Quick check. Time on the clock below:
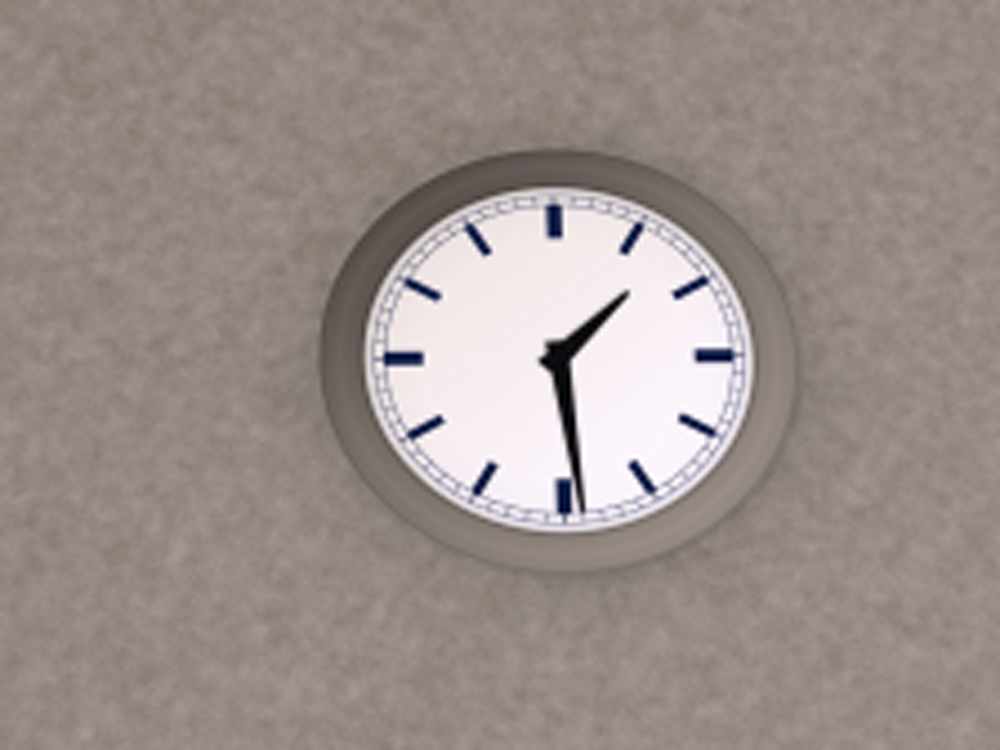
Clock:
1:29
